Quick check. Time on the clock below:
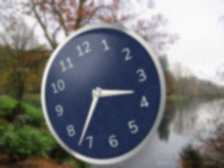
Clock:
3:37
